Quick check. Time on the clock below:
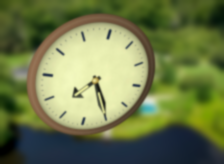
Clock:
7:25
